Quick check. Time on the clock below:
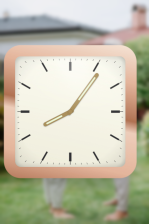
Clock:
8:06
